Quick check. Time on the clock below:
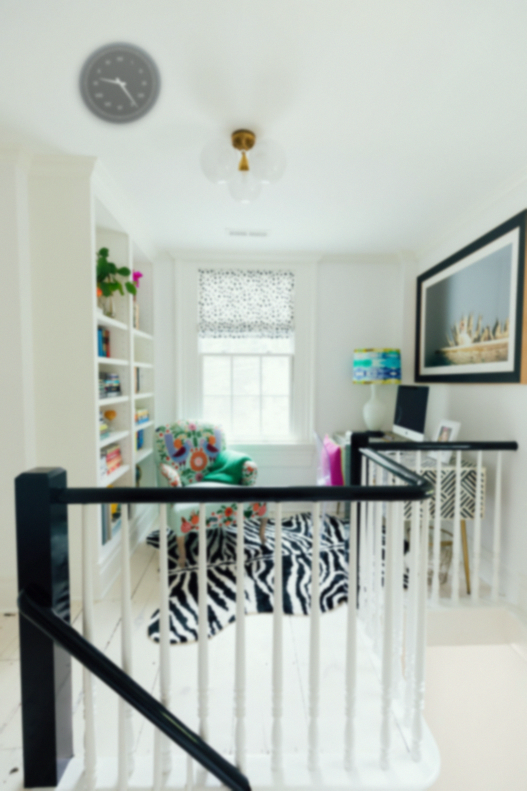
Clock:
9:24
